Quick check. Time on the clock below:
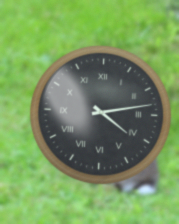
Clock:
4:13
